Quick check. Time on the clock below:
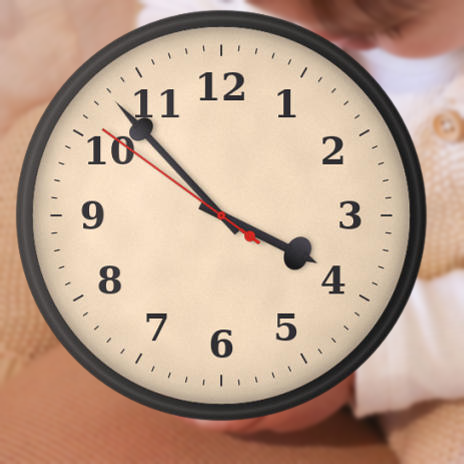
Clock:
3:52:51
